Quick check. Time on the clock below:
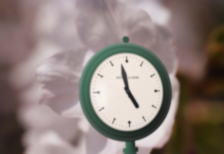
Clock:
4:58
